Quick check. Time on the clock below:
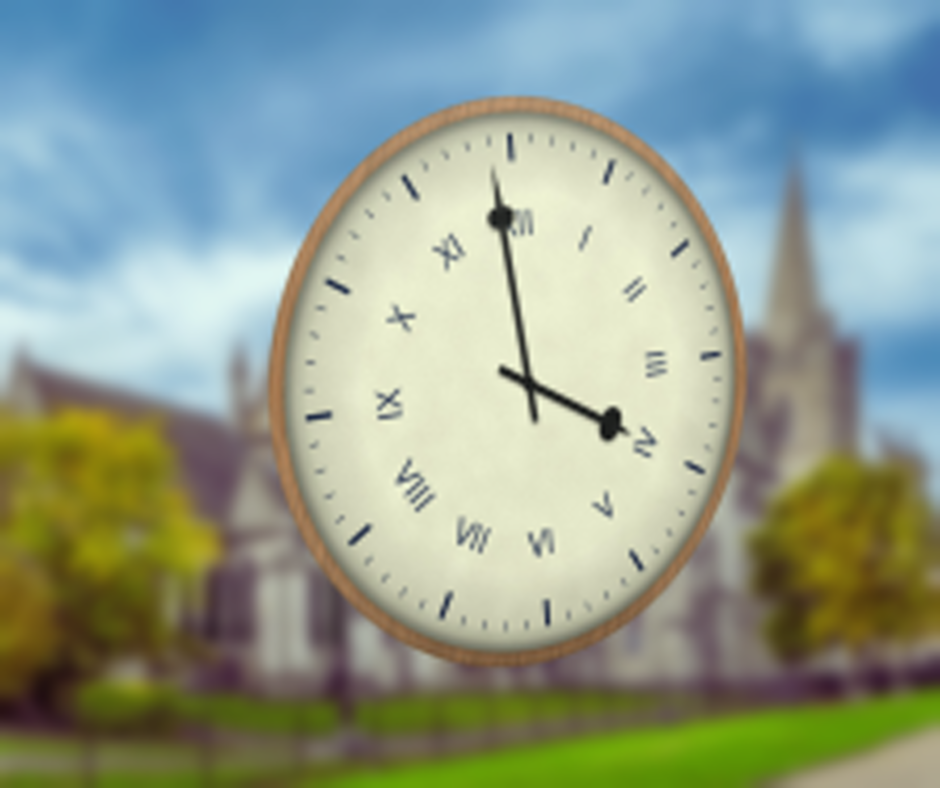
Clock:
3:59
